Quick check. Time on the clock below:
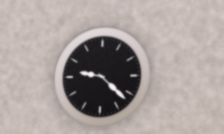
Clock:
9:22
